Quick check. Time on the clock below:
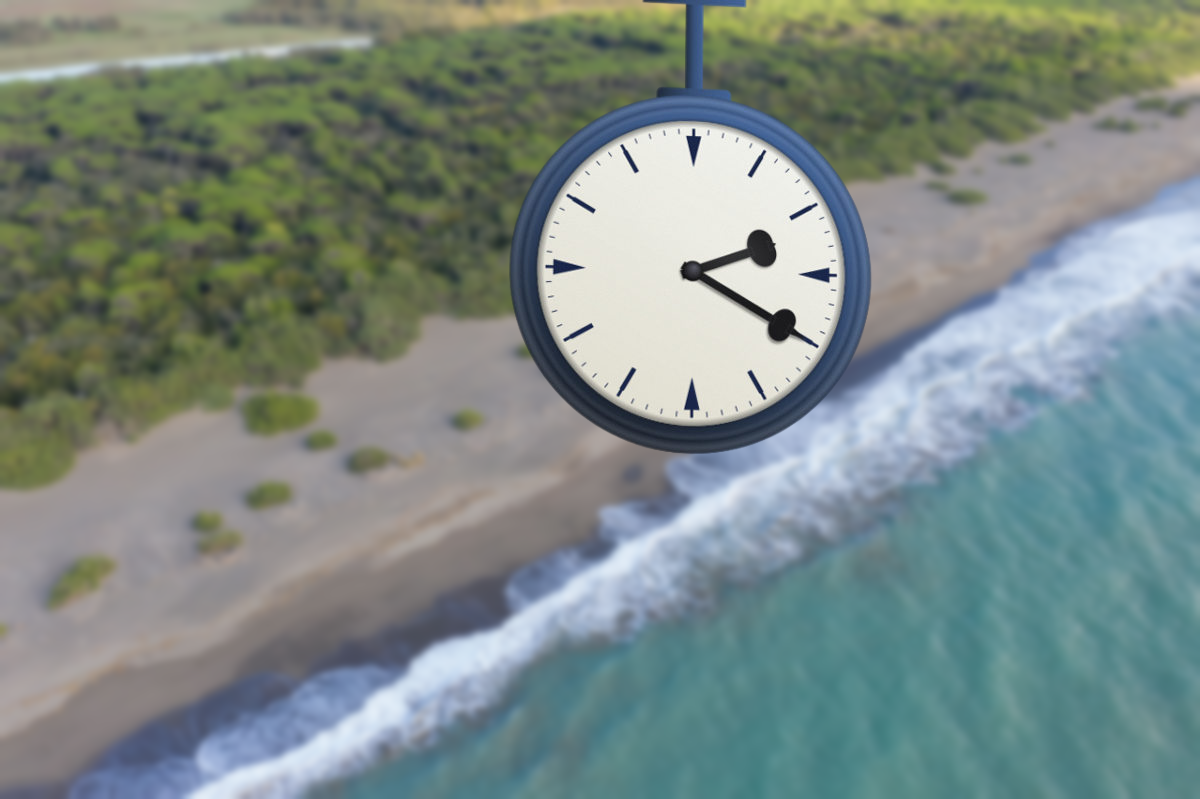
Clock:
2:20
